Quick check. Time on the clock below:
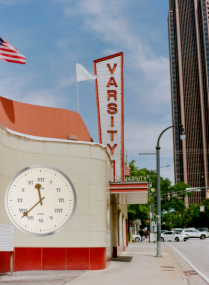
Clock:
11:38
